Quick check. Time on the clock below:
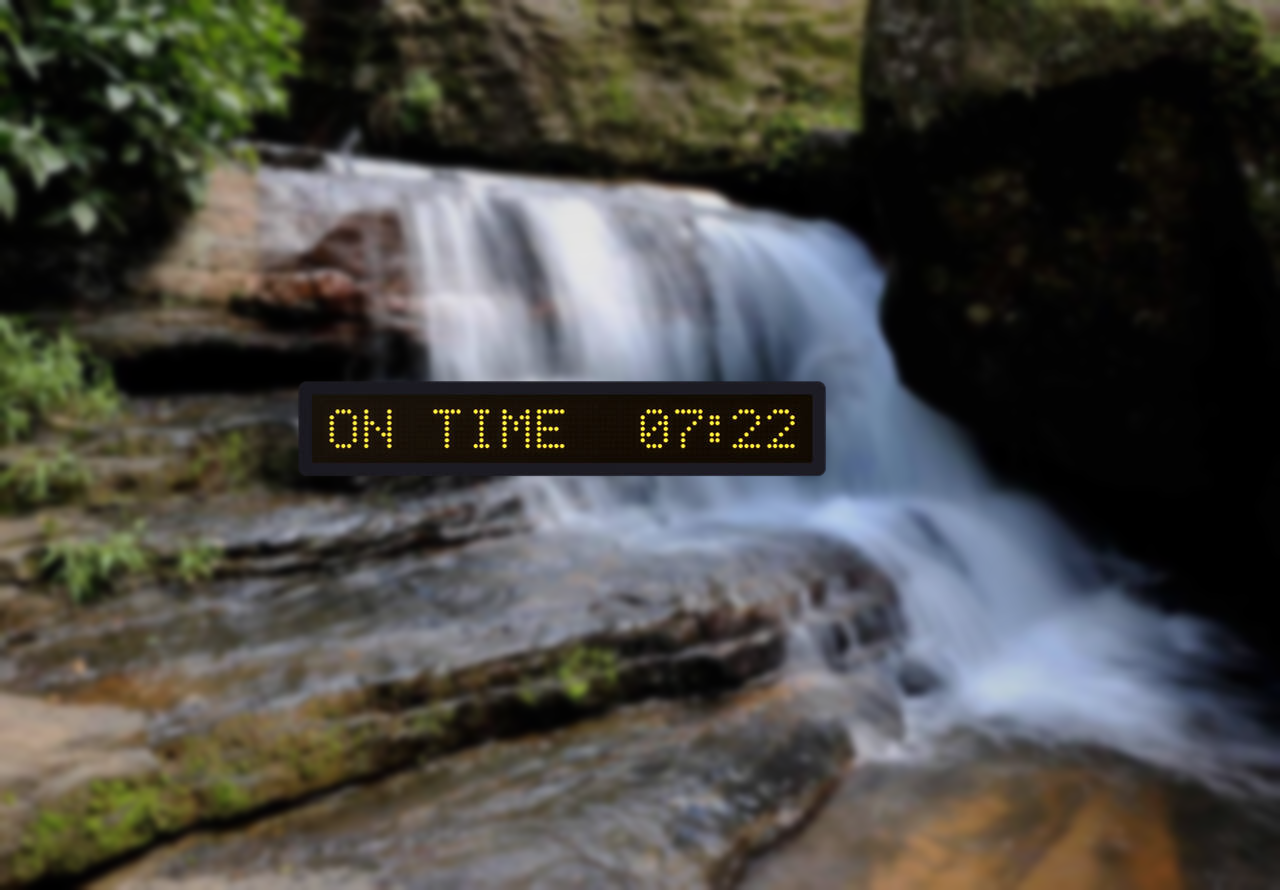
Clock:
7:22
